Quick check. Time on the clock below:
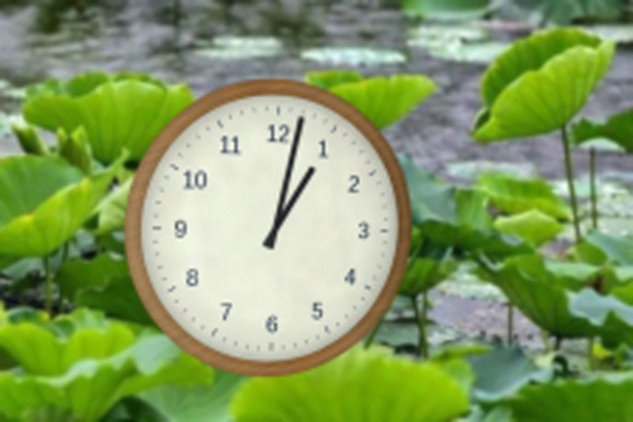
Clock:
1:02
